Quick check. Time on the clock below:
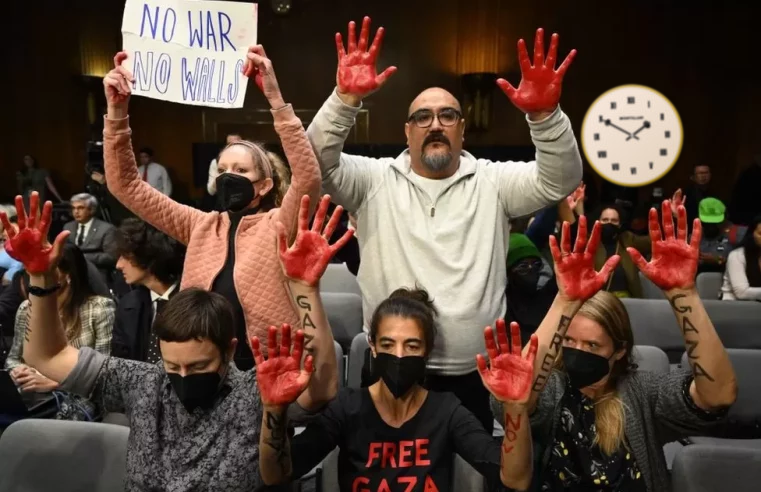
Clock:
1:50
